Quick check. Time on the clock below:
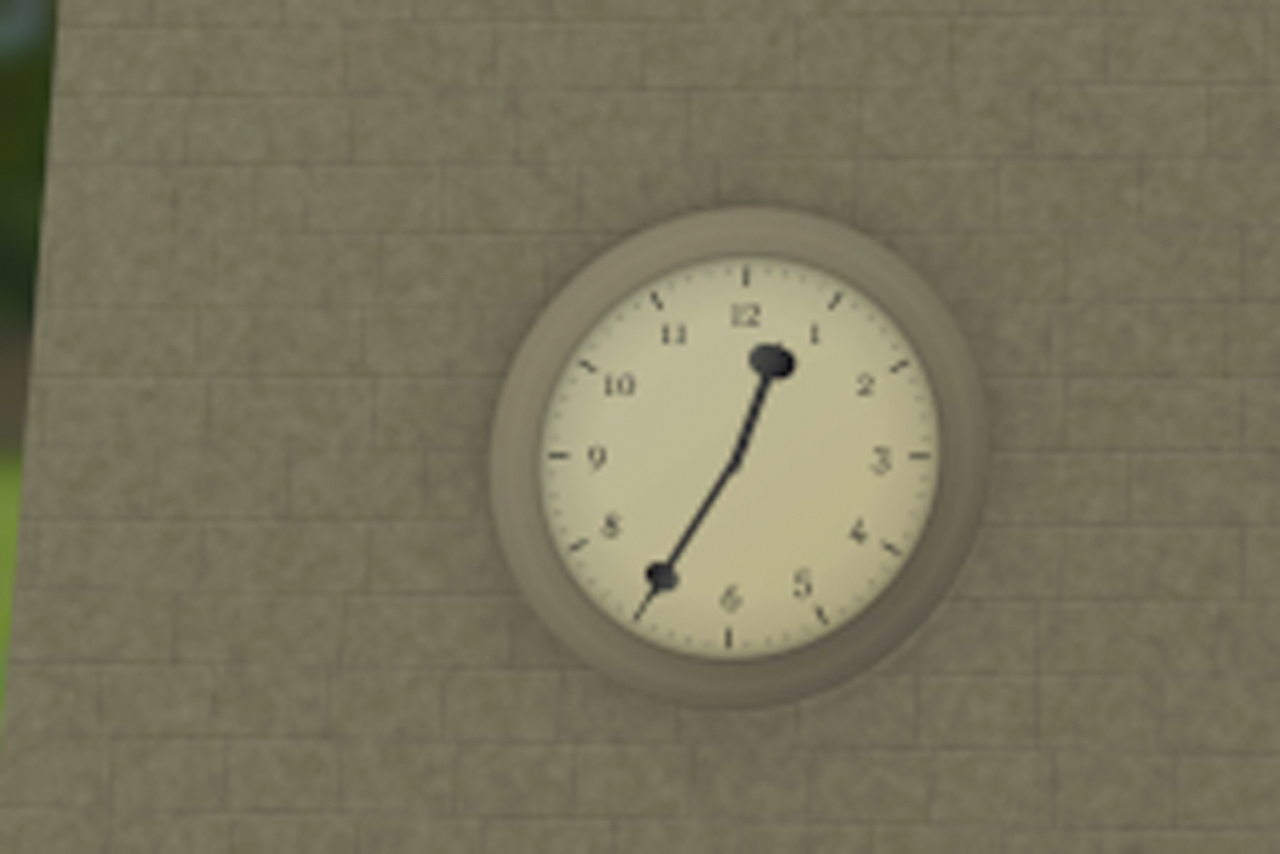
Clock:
12:35
